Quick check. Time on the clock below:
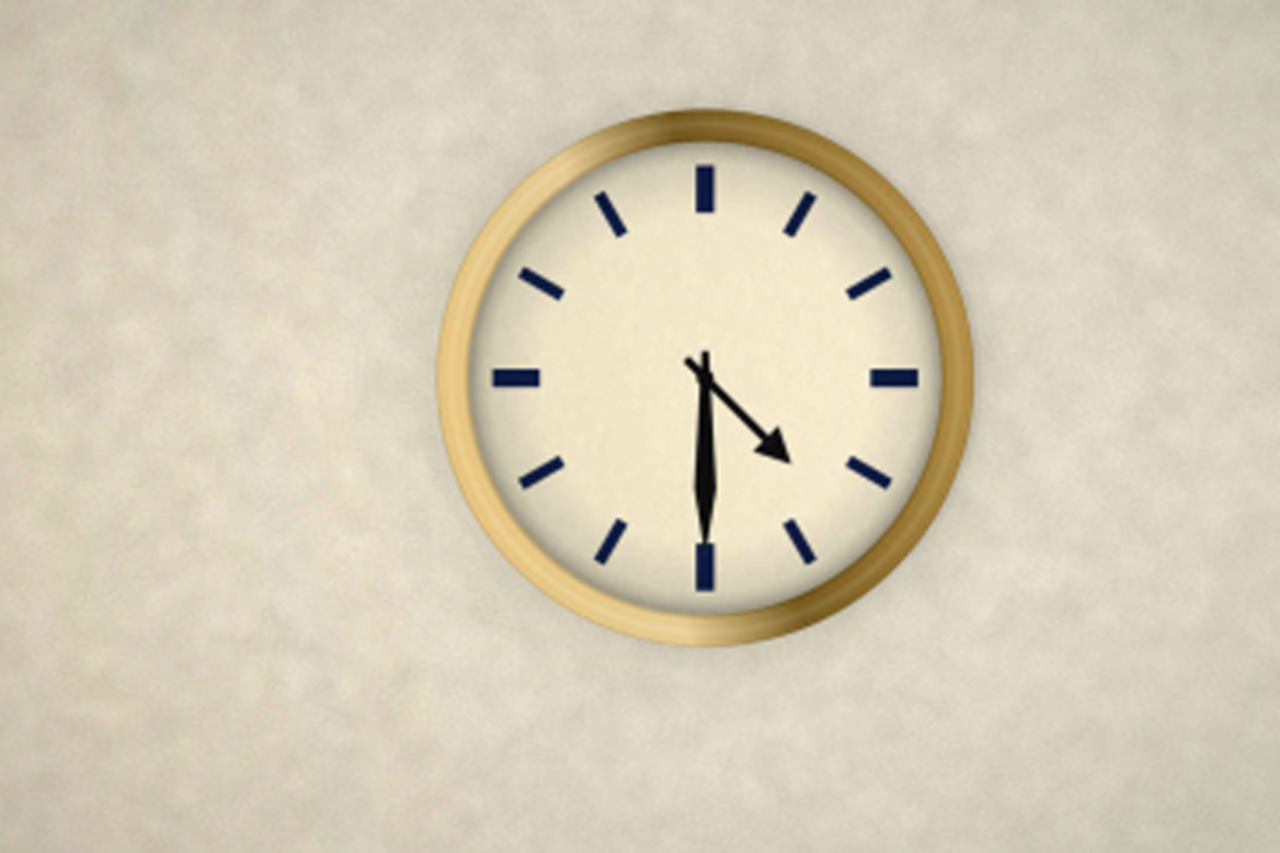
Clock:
4:30
